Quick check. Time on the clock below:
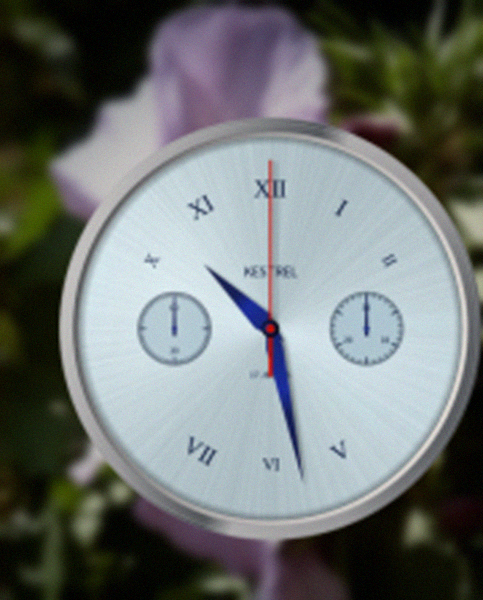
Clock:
10:28
